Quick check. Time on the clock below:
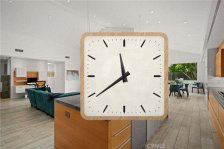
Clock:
11:39
